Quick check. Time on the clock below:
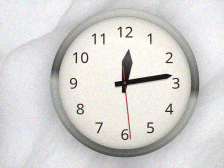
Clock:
12:13:29
